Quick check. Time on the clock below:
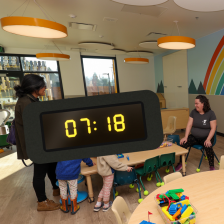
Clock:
7:18
